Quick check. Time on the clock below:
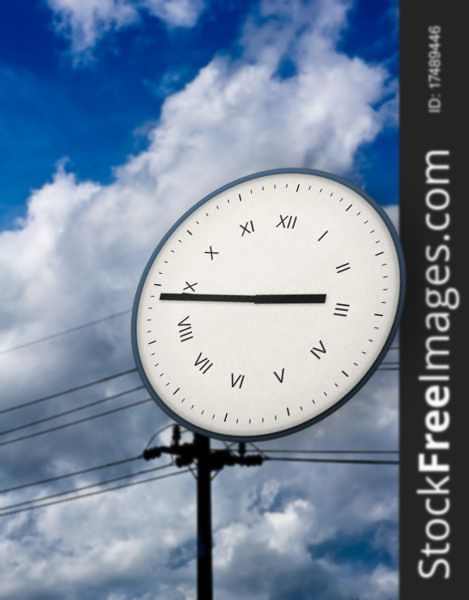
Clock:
2:44
